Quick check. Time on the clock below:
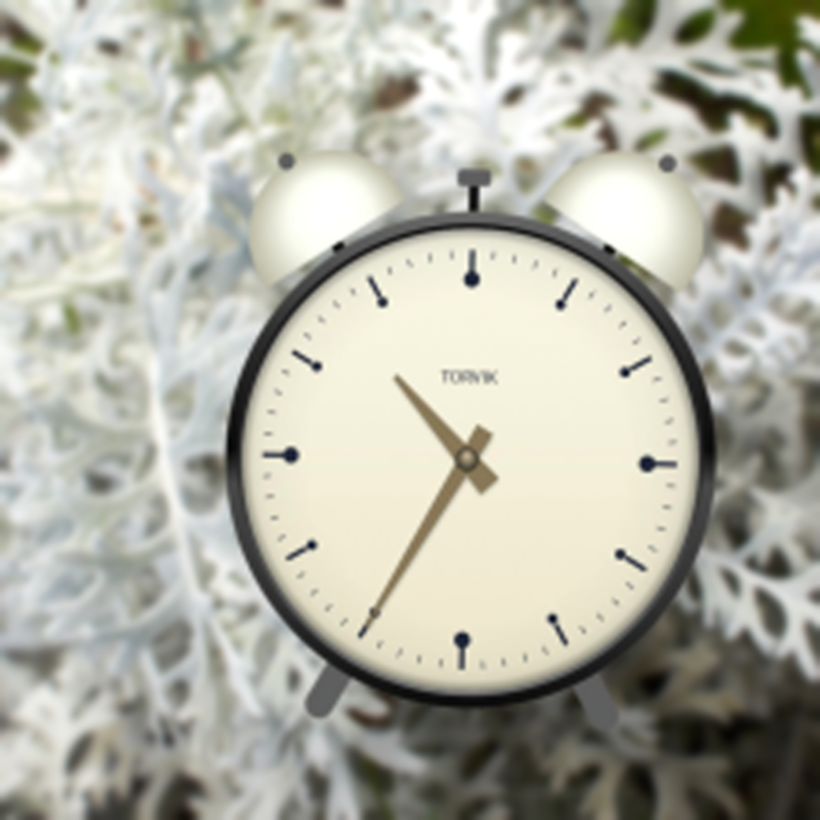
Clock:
10:35
